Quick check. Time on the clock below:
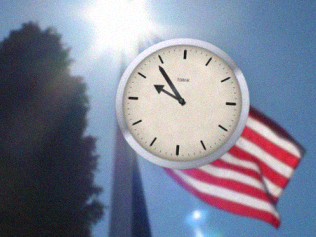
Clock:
9:54
